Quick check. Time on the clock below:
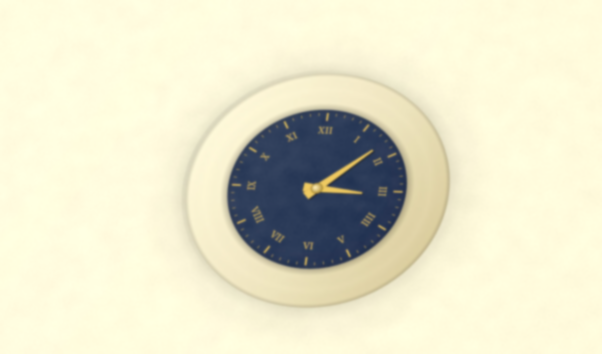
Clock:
3:08
